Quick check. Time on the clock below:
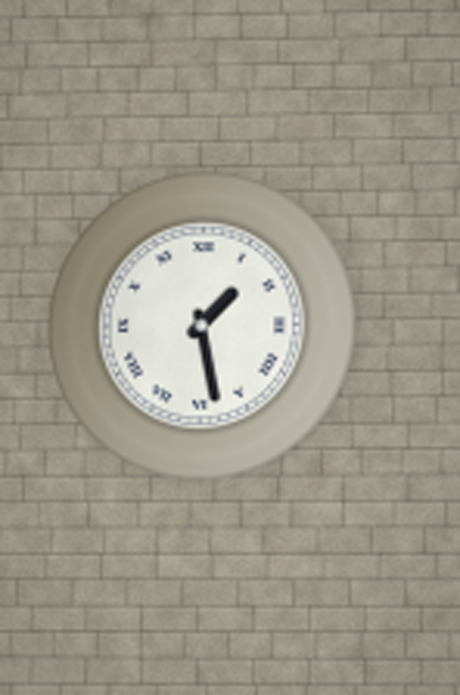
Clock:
1:28
